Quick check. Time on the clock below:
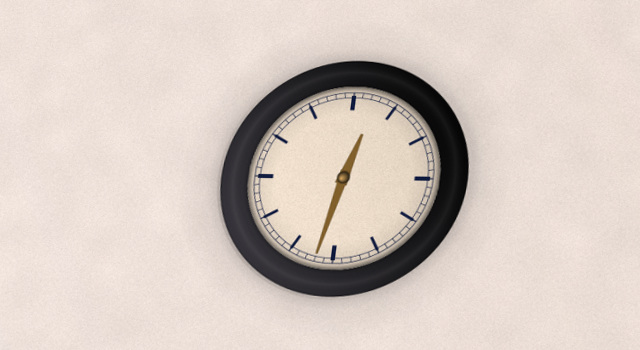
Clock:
12:32
